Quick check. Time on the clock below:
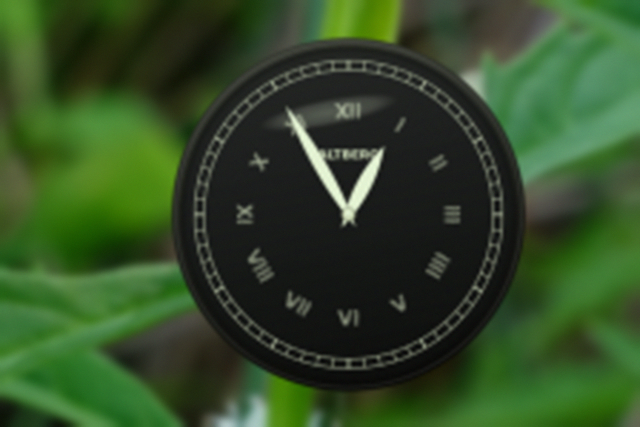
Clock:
12:55
